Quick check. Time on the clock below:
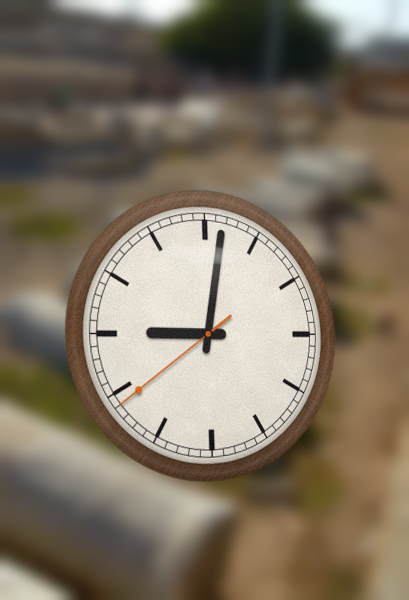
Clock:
9:01:39
